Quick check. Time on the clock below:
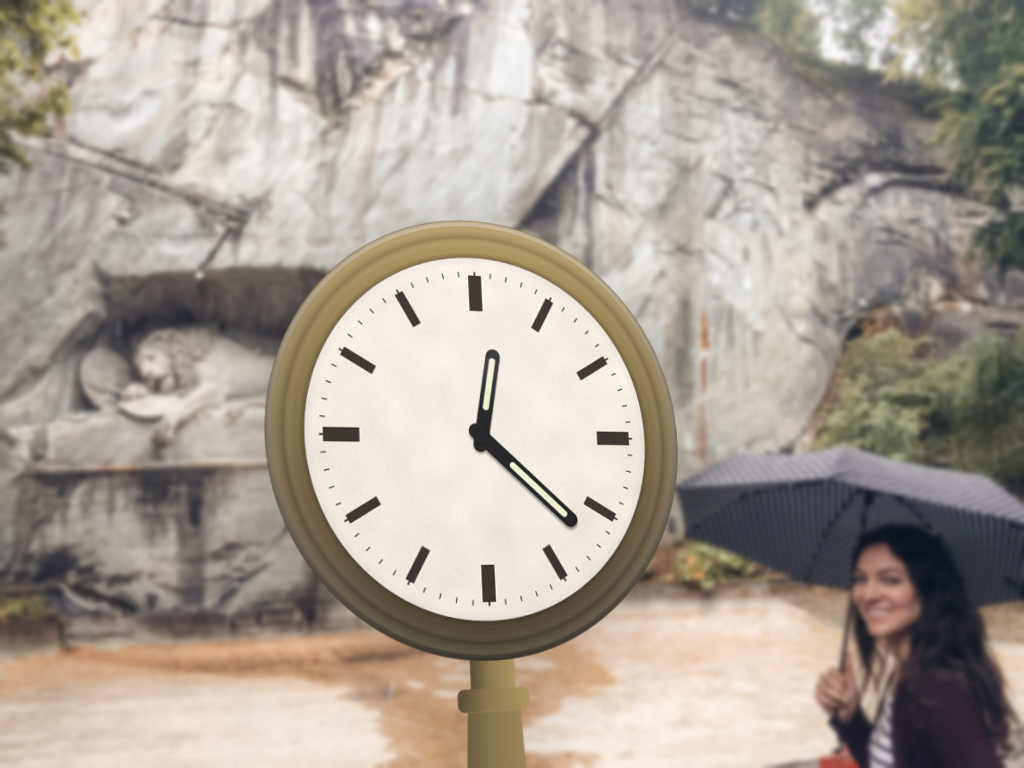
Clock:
12:22
